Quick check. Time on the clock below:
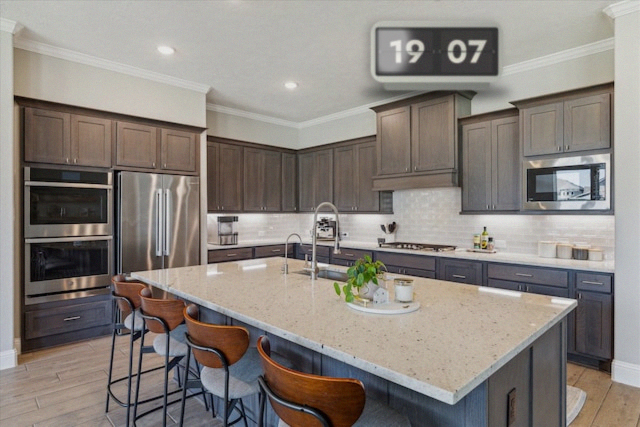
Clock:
19:07
